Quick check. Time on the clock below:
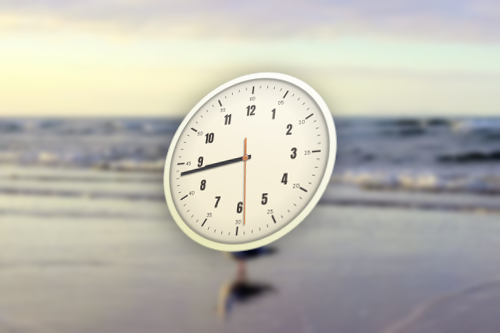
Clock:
8:43:29
